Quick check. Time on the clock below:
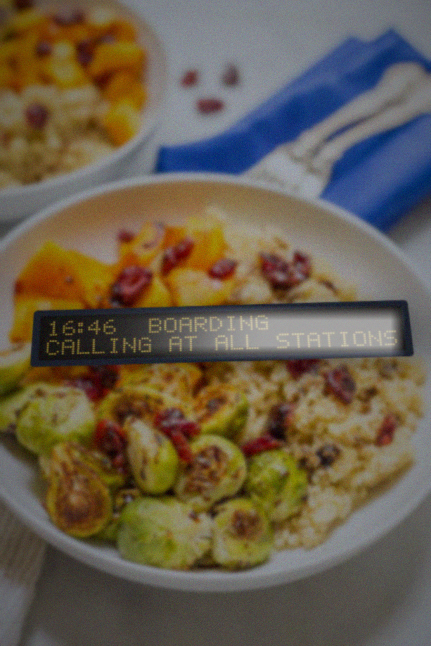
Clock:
16:46
